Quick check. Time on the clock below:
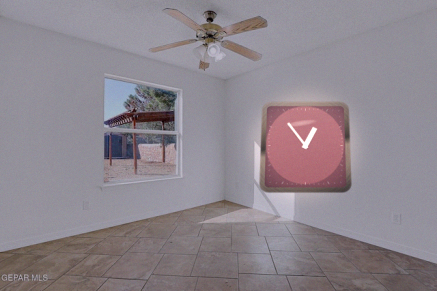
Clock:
12:54
